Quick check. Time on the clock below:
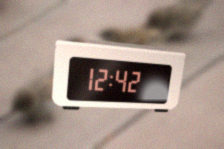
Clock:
12:42
